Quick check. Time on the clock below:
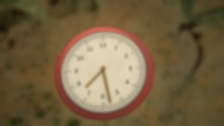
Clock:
7:28
